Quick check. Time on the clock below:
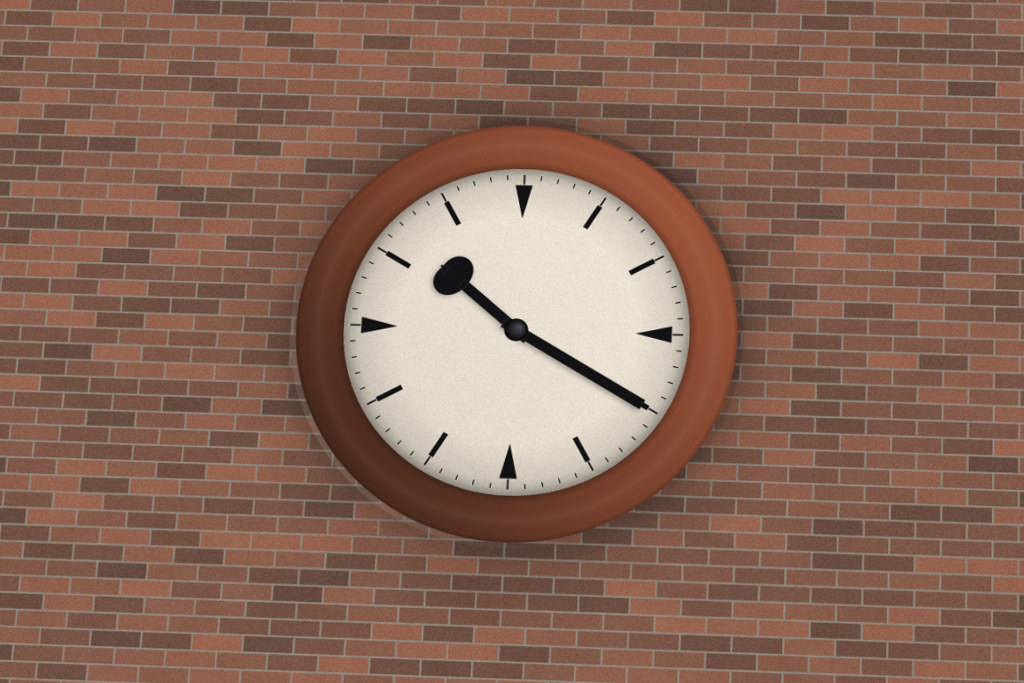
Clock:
10:20
